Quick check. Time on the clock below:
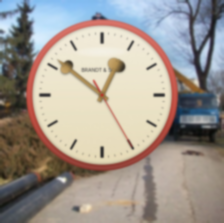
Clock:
12:51:25
